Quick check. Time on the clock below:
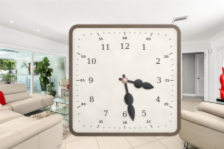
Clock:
3:28
